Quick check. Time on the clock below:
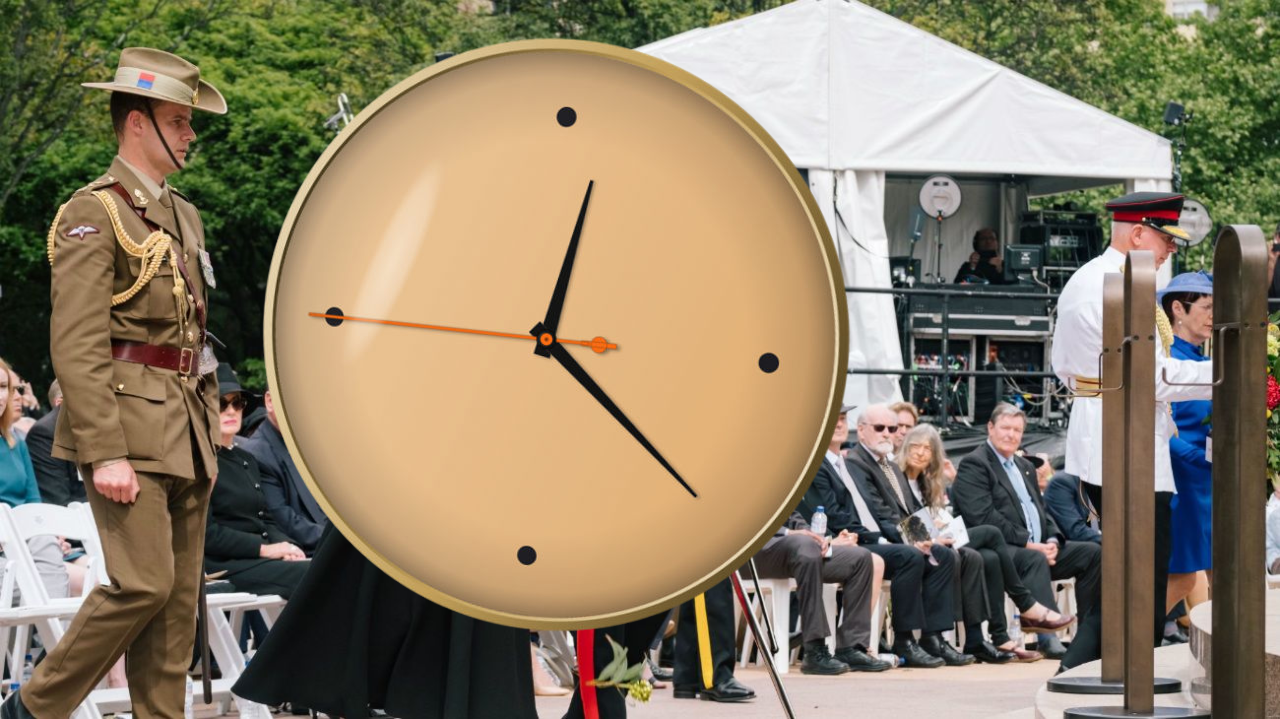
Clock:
12:21:45
